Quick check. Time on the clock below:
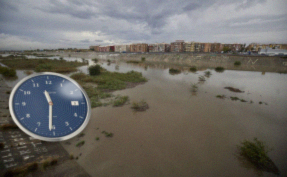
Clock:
11:31
